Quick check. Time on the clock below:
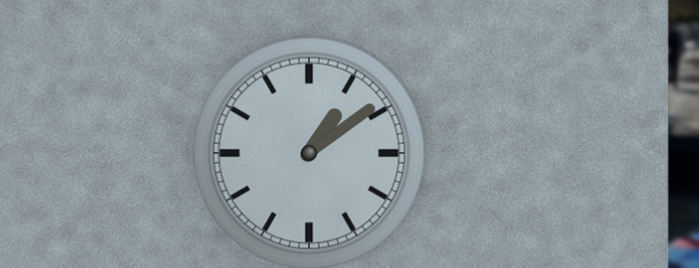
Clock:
1:09
